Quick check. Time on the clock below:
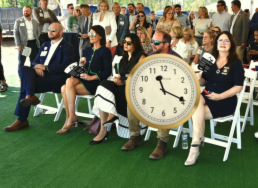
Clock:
11:19
